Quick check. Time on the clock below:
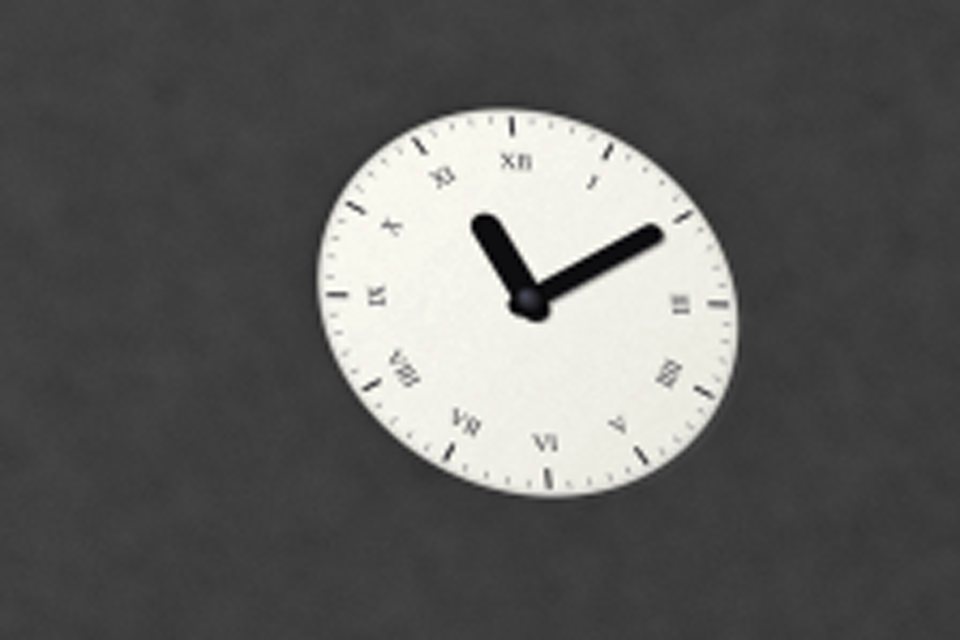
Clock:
11:10
